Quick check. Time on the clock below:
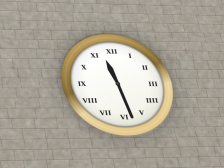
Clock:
11:28
